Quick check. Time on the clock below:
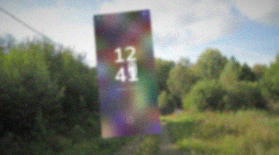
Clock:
12:41
